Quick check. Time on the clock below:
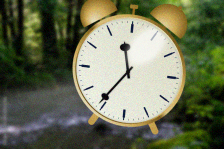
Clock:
11:36
